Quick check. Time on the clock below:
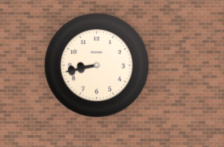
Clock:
8:43
